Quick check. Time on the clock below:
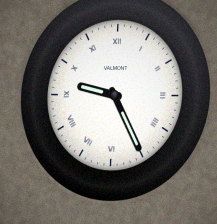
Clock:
9:25
